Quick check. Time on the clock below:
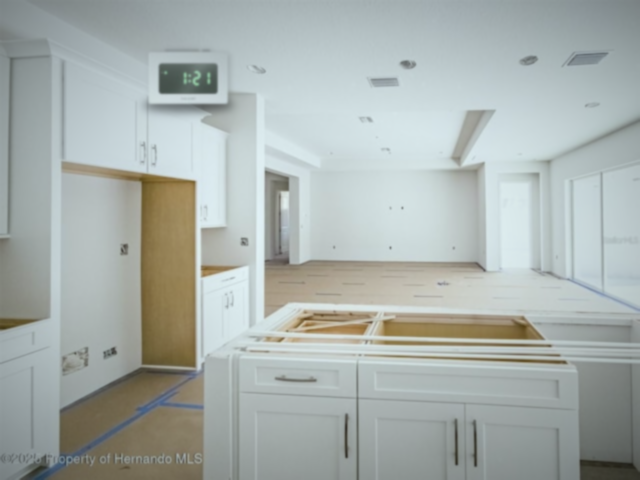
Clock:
1:21
